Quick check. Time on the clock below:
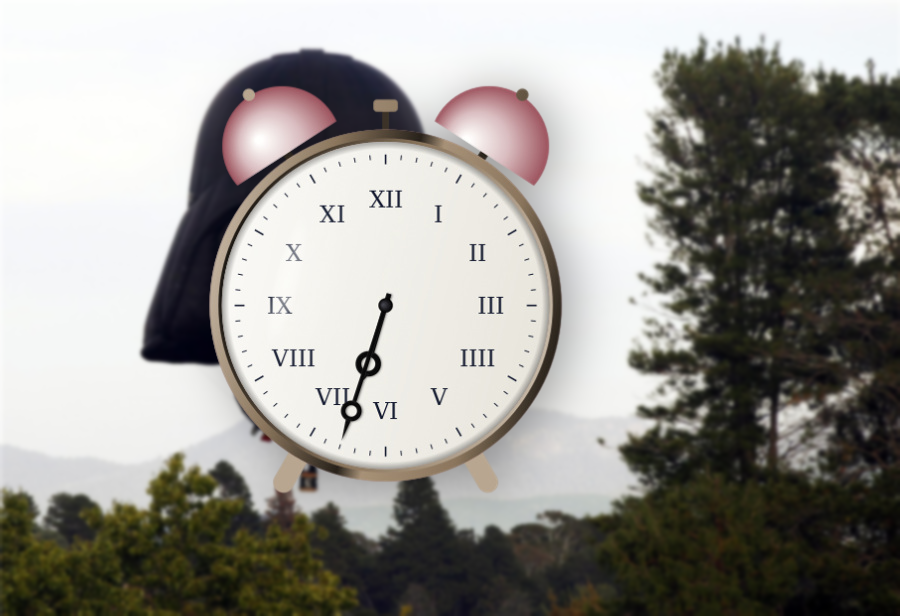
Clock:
6:33
